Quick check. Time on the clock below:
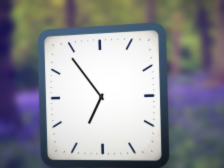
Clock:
6:54
